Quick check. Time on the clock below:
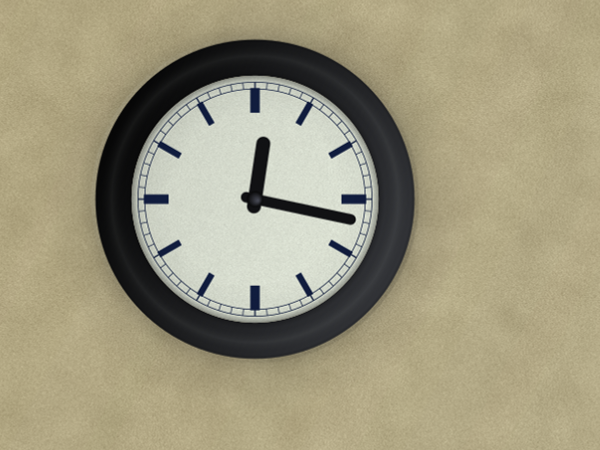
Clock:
12:17
